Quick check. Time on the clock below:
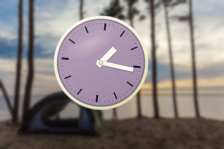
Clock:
1:16
